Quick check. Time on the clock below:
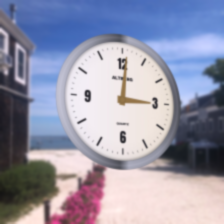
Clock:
3:01
